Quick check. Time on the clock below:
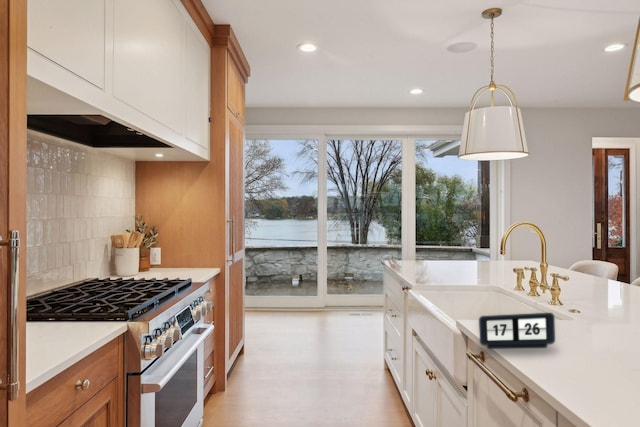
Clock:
17:26
